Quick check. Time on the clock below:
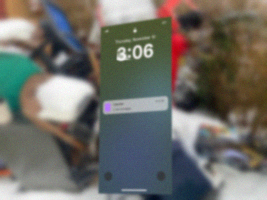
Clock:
3:06
